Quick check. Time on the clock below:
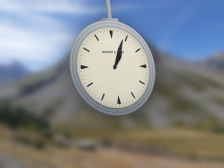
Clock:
1:04
